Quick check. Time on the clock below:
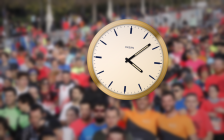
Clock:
4:08
